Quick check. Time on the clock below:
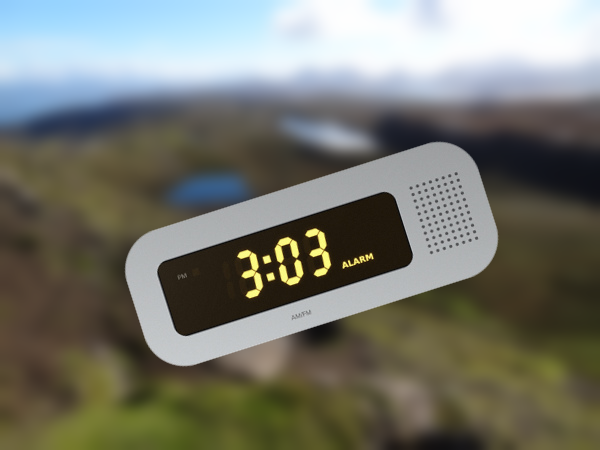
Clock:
3:03
